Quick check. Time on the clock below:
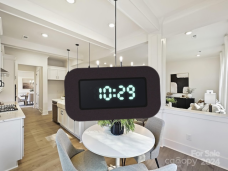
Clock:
10:29
